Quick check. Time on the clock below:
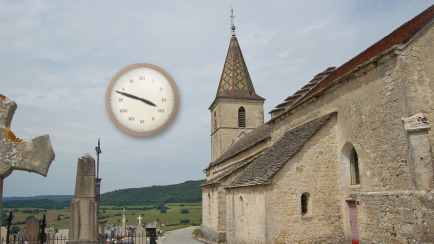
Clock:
3:48
